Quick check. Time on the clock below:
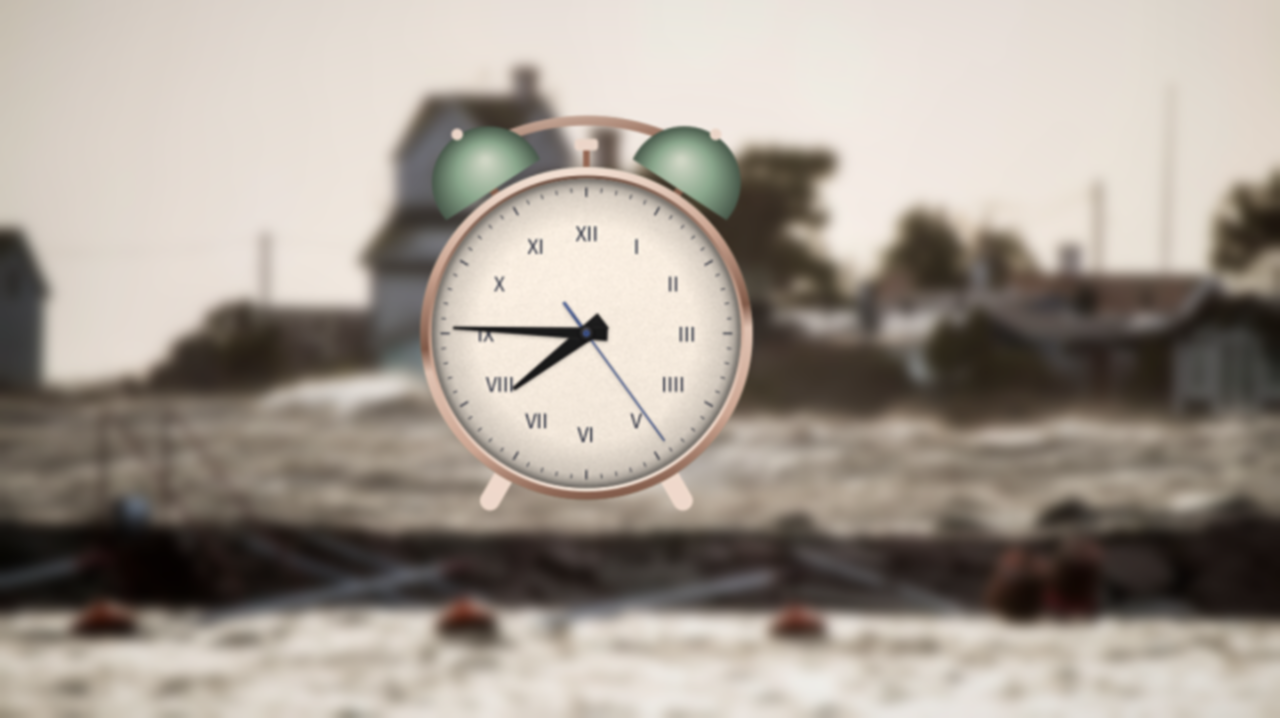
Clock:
7:45:24
